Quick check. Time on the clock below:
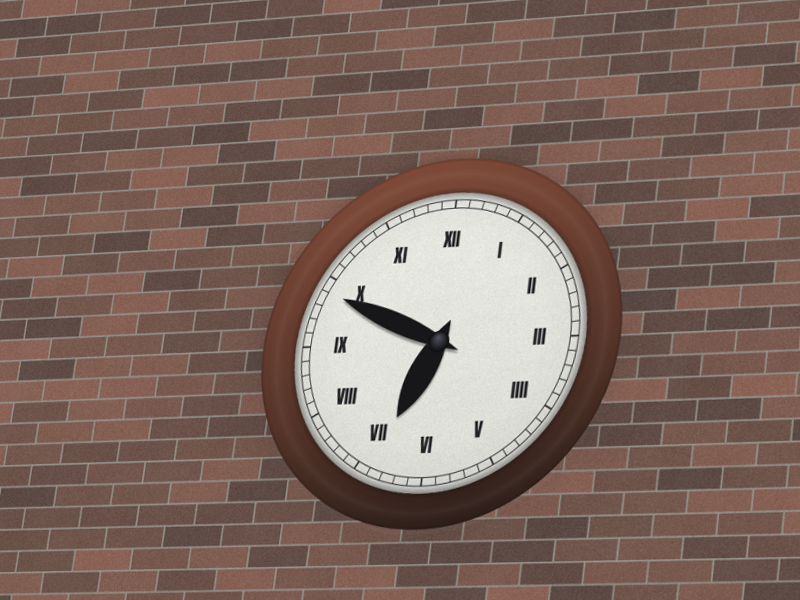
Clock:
6:49
